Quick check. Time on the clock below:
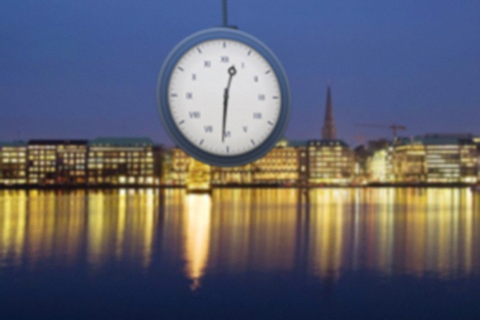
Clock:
12:31
